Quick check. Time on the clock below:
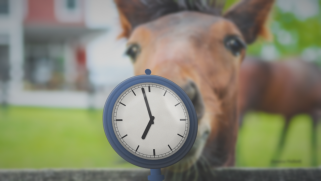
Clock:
6:58
